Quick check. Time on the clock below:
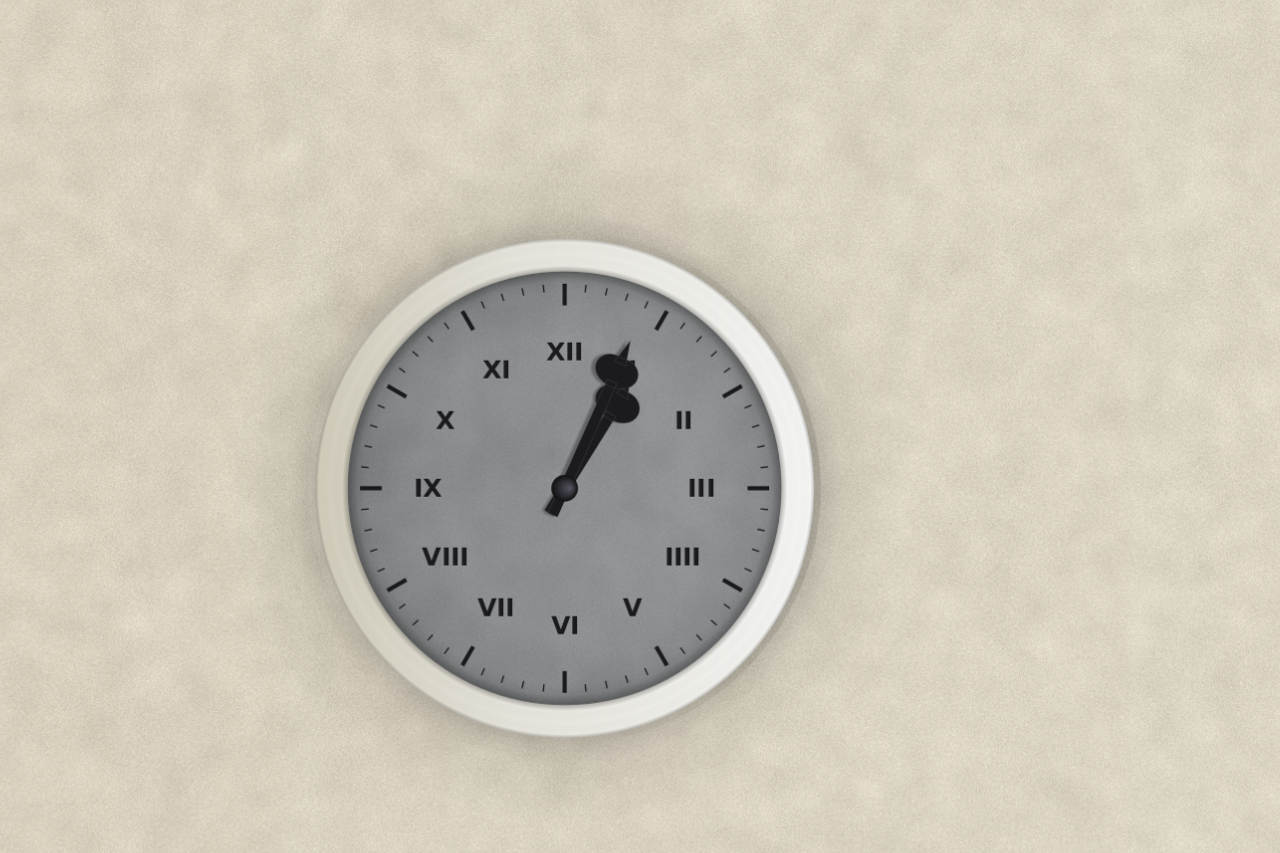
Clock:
1:04
